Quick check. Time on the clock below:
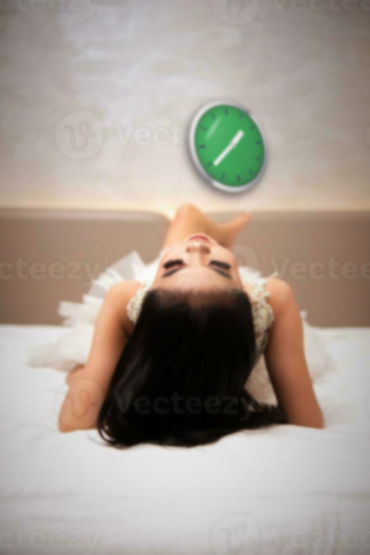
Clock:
1:39
